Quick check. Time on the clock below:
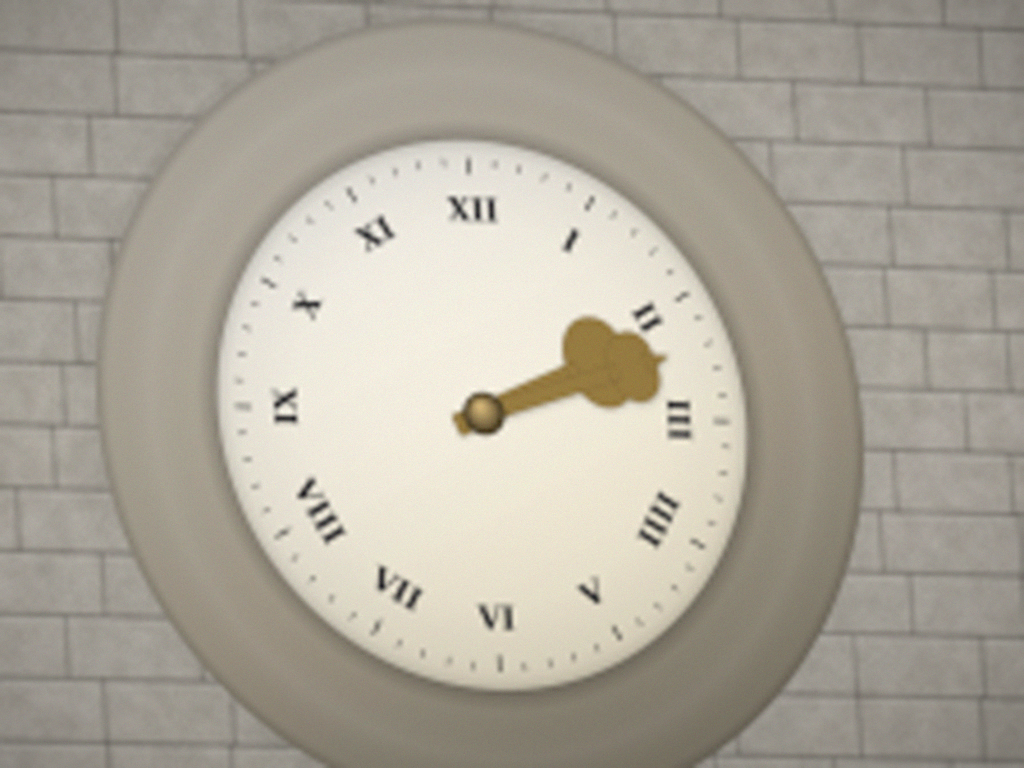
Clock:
2:12
